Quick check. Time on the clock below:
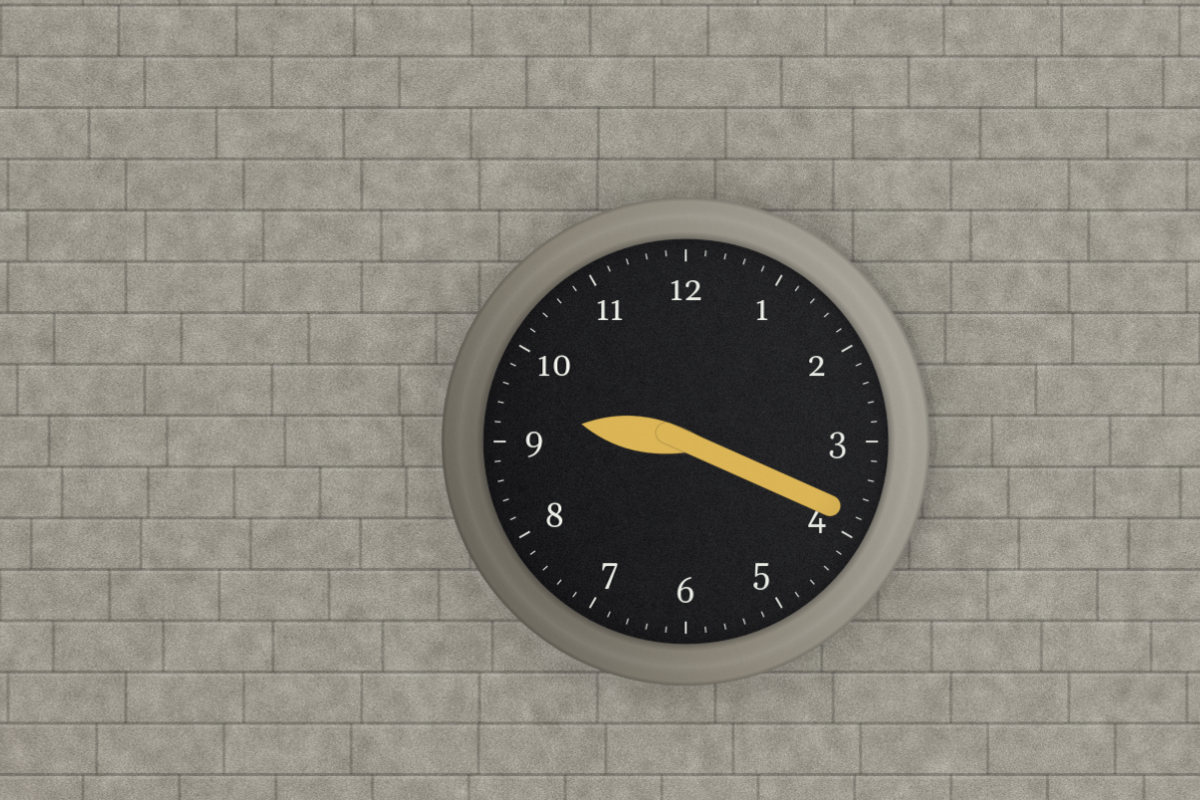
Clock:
9:19
